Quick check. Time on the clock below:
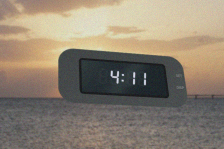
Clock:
4:11
